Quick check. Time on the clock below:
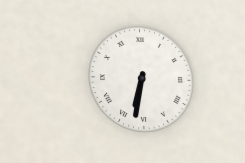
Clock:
6:32
